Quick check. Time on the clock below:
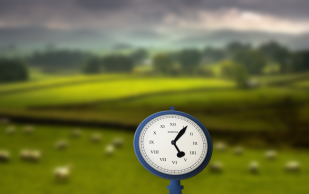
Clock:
5:06
